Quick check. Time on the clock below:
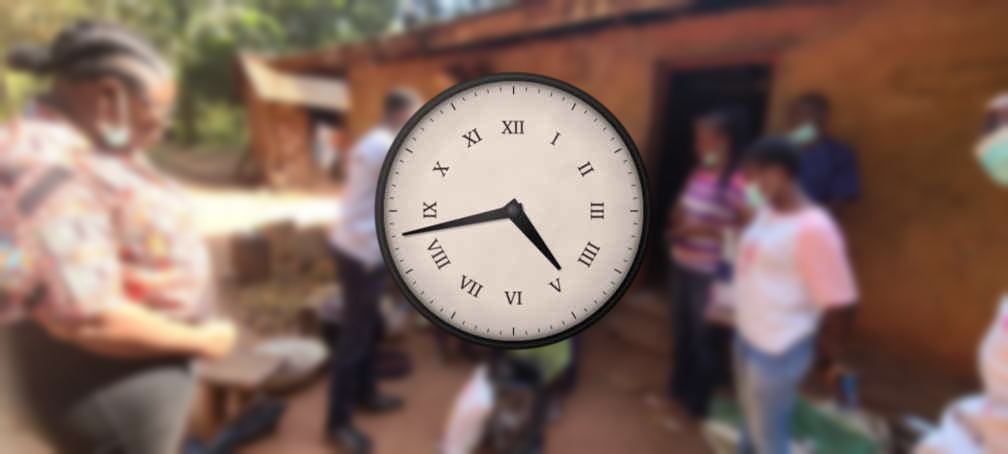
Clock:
4:43
